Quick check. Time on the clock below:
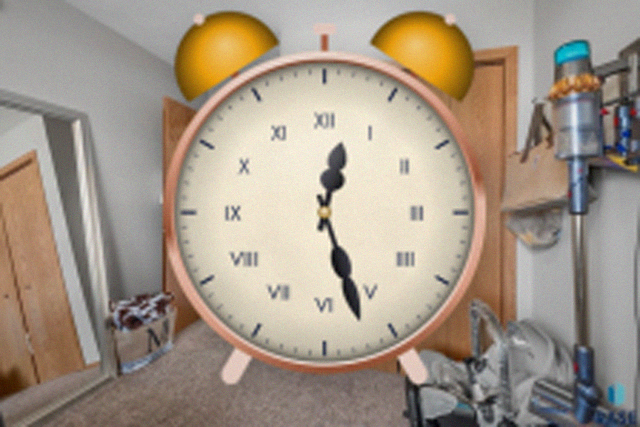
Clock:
12:27
